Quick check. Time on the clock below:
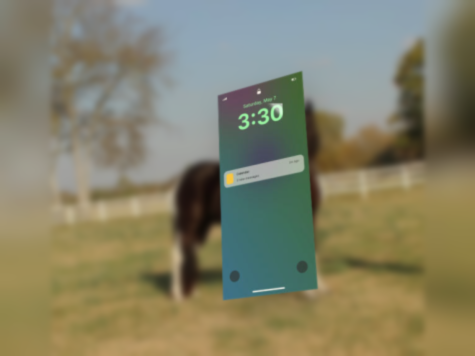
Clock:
3:30
